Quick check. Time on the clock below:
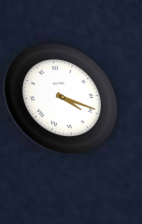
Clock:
4:19
